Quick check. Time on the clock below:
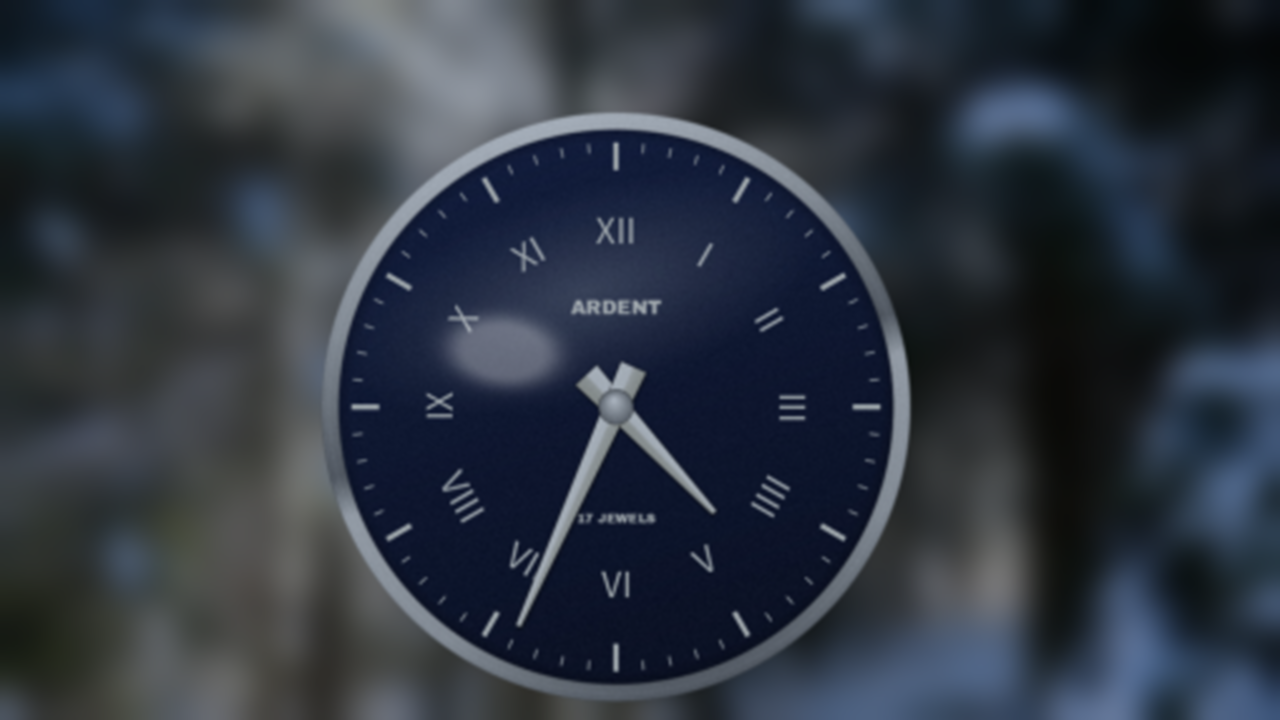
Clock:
4:34
